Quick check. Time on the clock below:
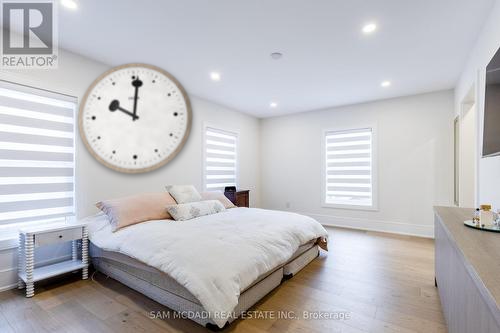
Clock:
10:01
